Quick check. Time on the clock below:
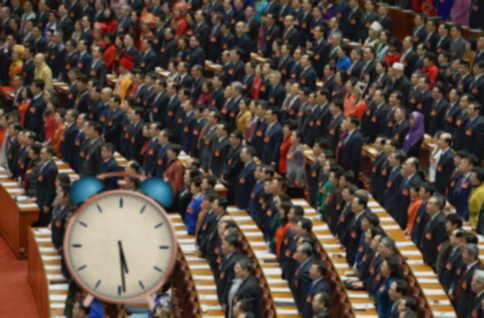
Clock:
5:29
